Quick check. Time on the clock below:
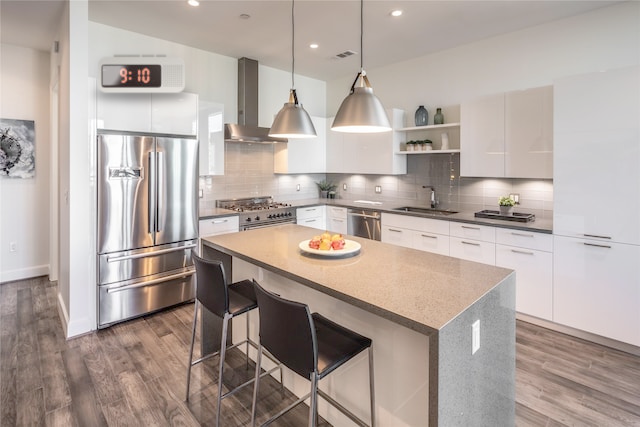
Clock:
9:10
